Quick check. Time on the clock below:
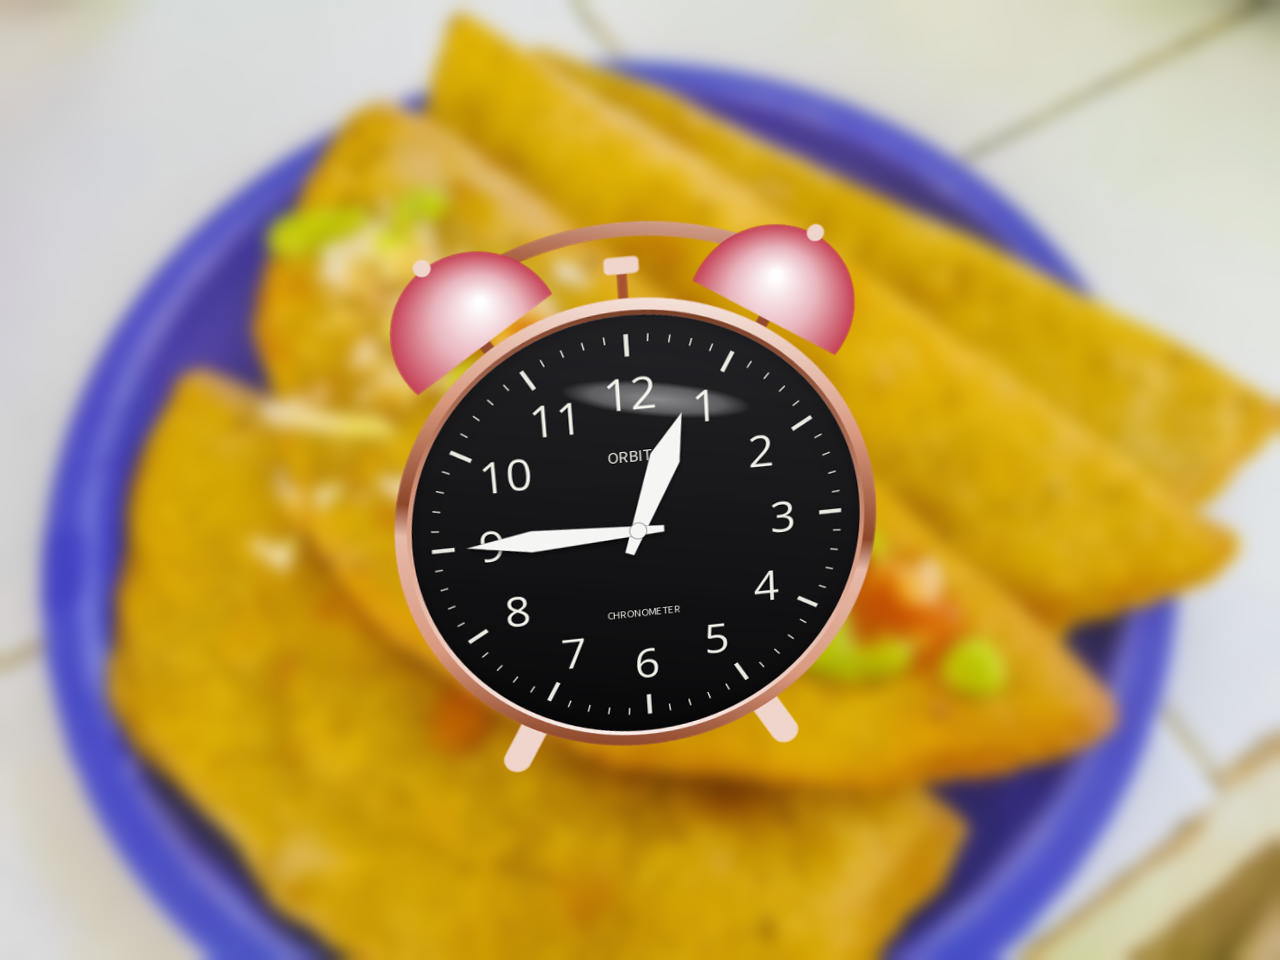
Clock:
12:45
